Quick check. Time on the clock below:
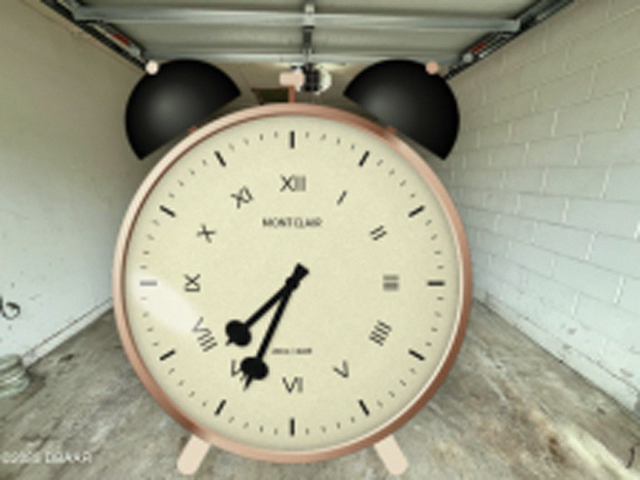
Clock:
7:34
